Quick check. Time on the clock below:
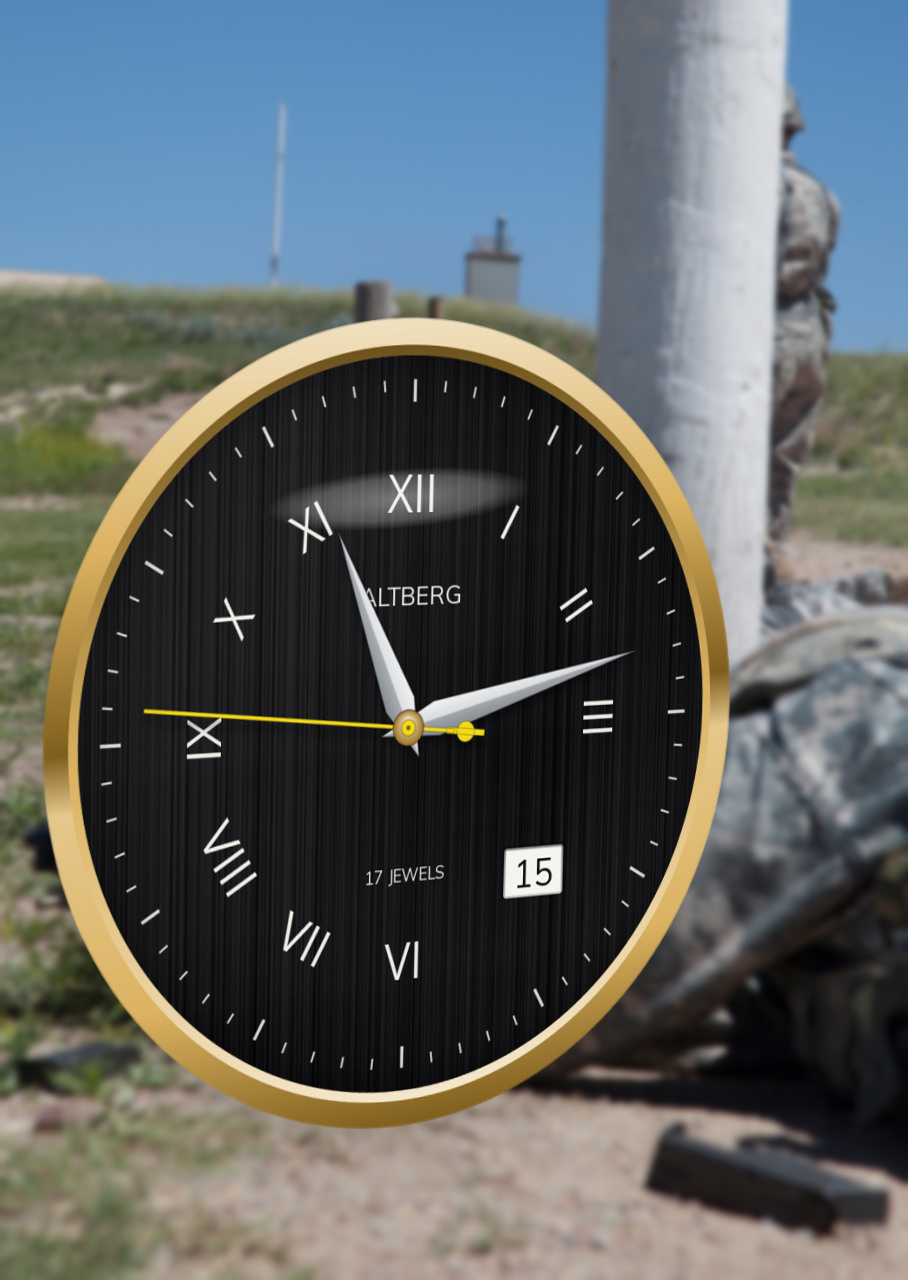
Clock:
11:12:46
